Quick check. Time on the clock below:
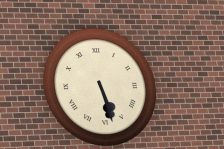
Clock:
5:28
